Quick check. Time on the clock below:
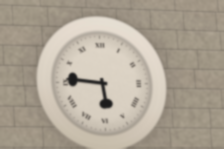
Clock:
5:46
